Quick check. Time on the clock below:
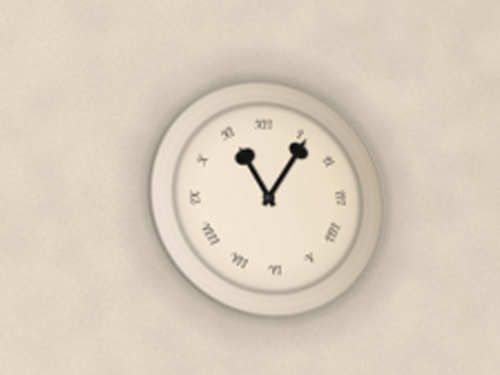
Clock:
11:06
